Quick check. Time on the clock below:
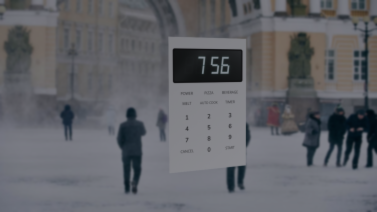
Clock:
7:56
